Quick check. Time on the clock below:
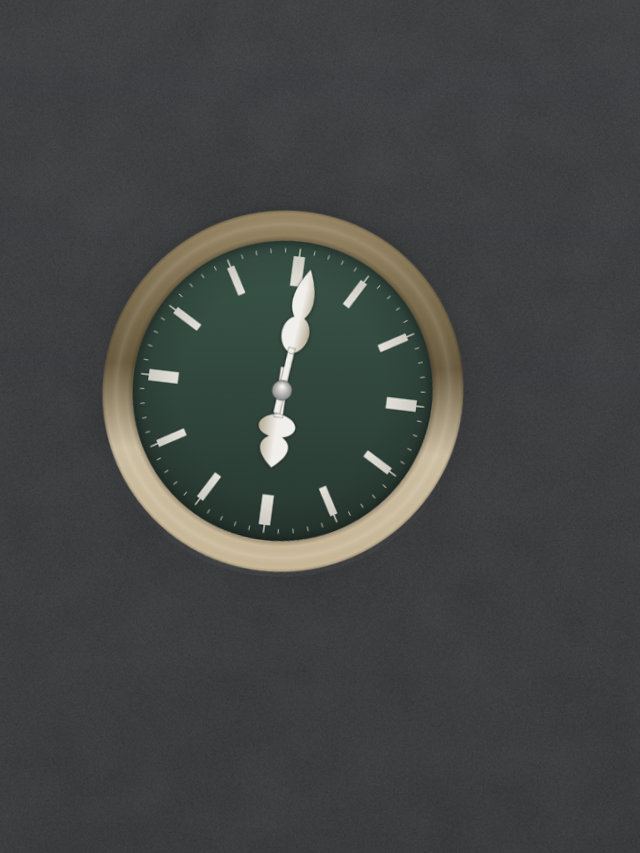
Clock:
6:01
